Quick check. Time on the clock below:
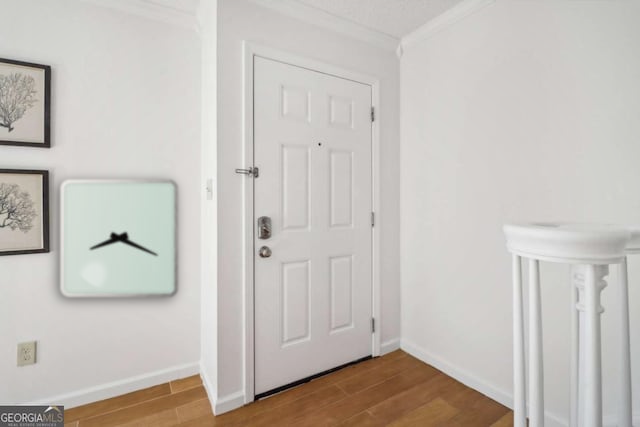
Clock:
8:19
